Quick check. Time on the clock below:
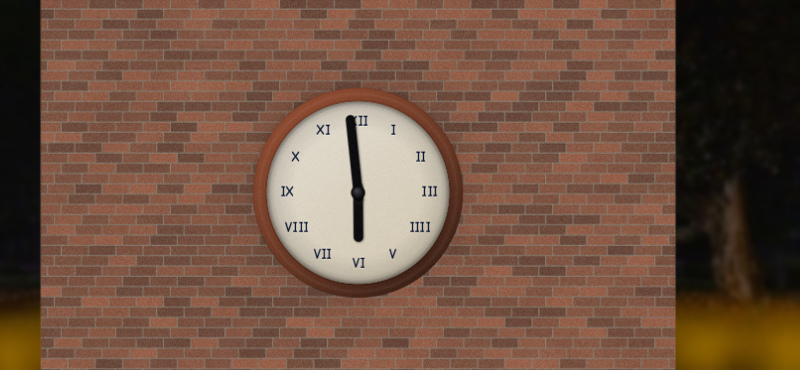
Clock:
5:59
